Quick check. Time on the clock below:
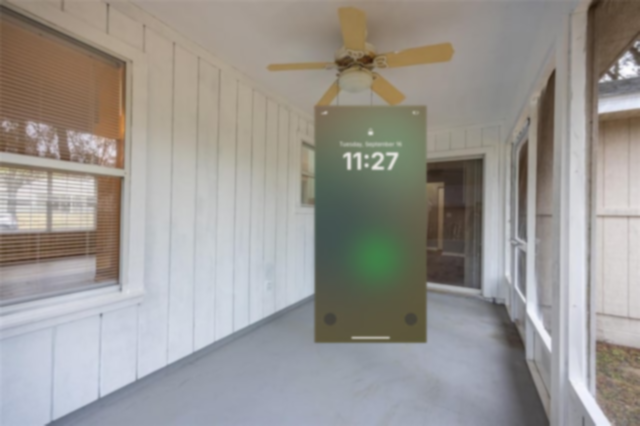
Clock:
11:27
